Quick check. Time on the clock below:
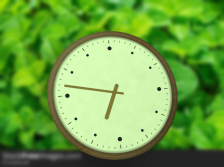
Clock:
6:47
